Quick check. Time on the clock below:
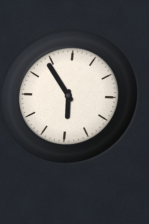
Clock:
5:54
